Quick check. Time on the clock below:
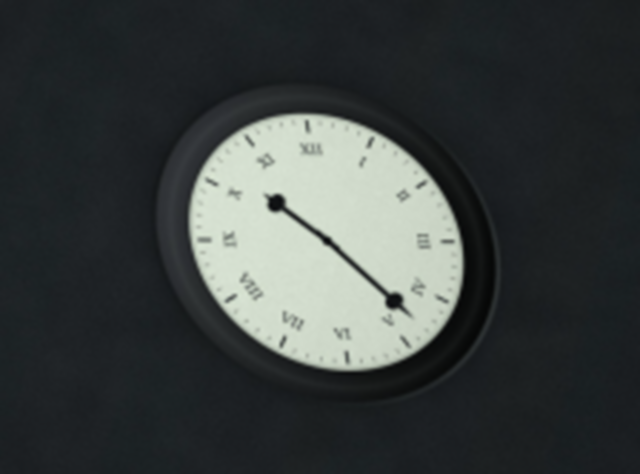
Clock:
10:23
